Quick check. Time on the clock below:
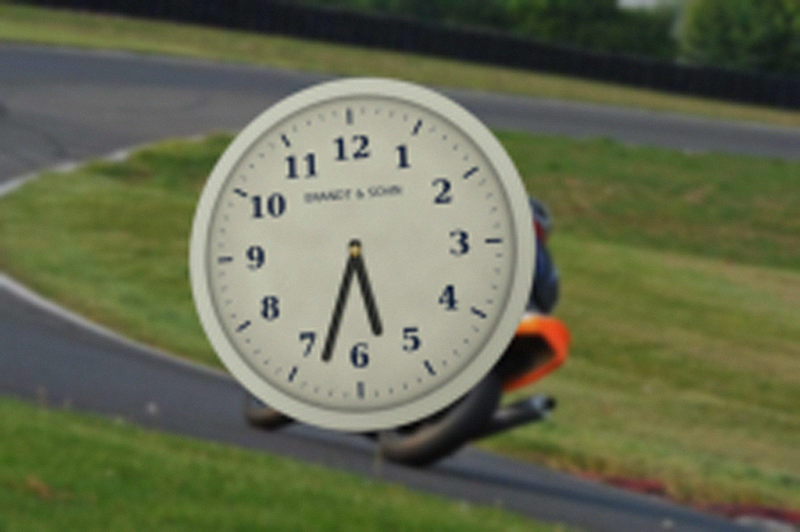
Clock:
5:33
